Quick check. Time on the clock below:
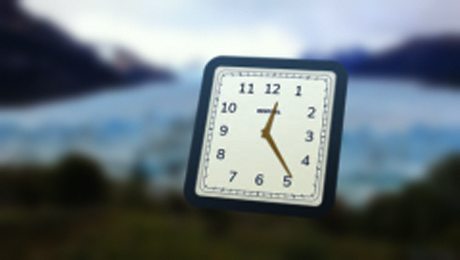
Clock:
12:24
